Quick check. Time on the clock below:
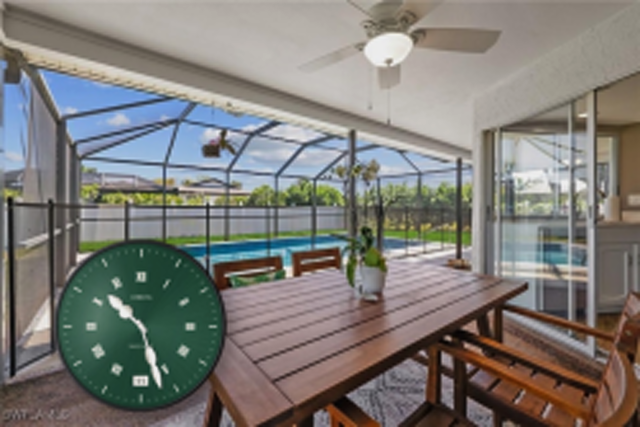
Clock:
10:27
